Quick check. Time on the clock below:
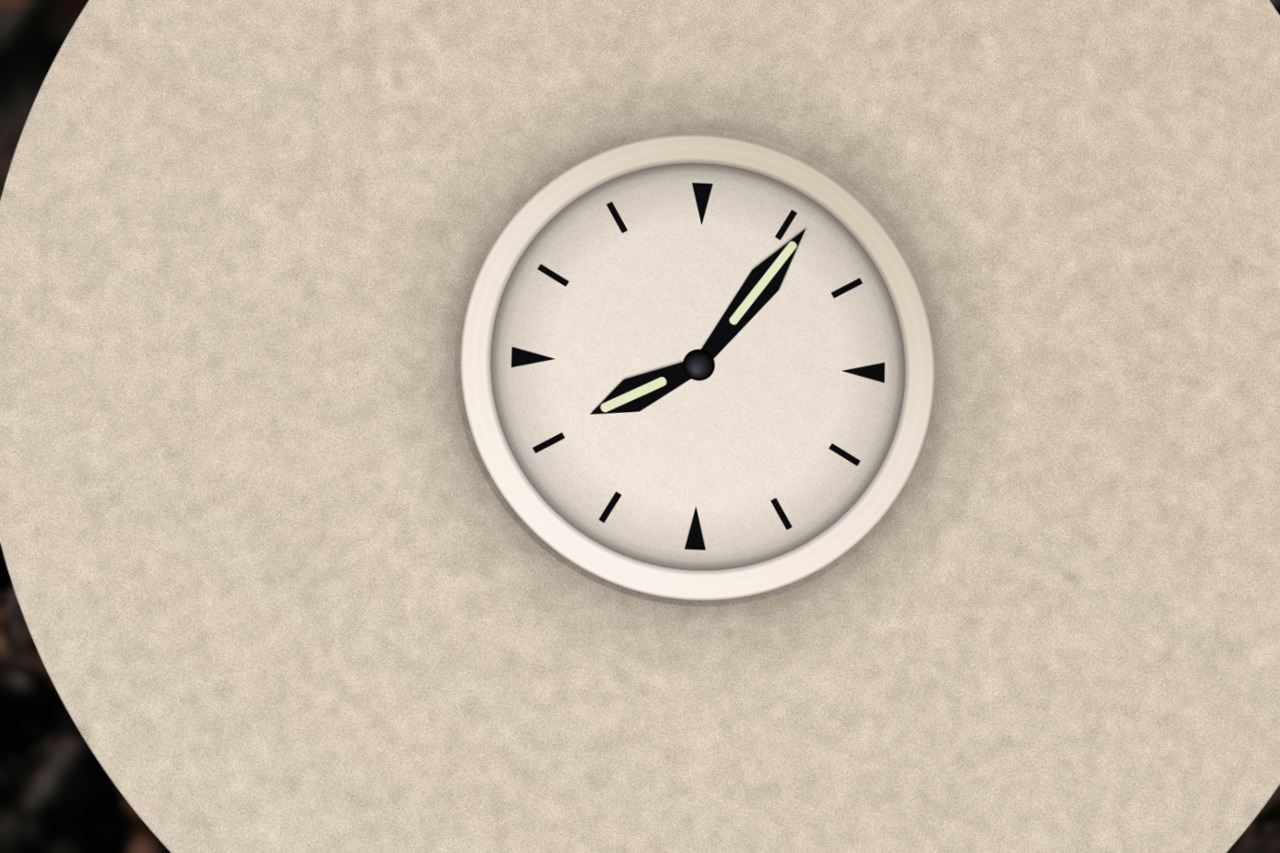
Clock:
8:06
